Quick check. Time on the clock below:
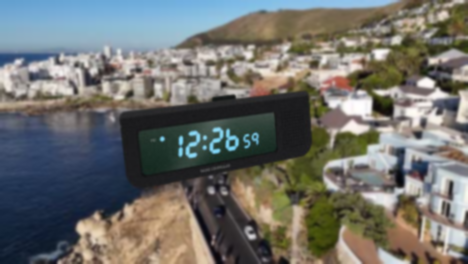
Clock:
12:26:59
